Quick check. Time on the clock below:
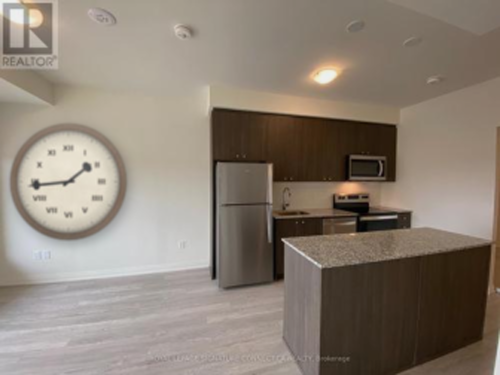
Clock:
1:44
